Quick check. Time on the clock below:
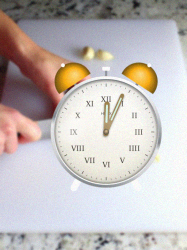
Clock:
12:04
